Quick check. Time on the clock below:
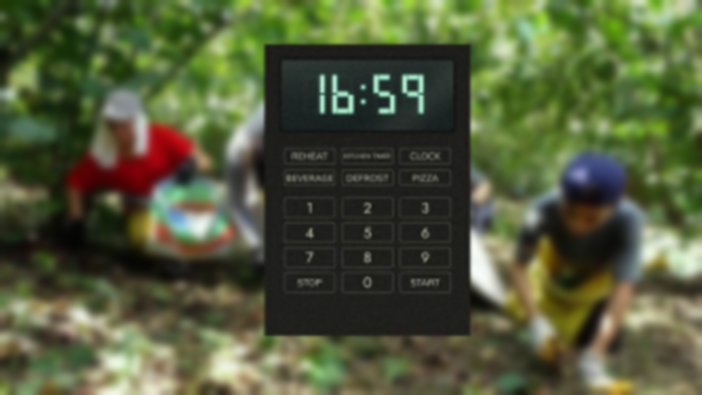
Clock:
16:59
